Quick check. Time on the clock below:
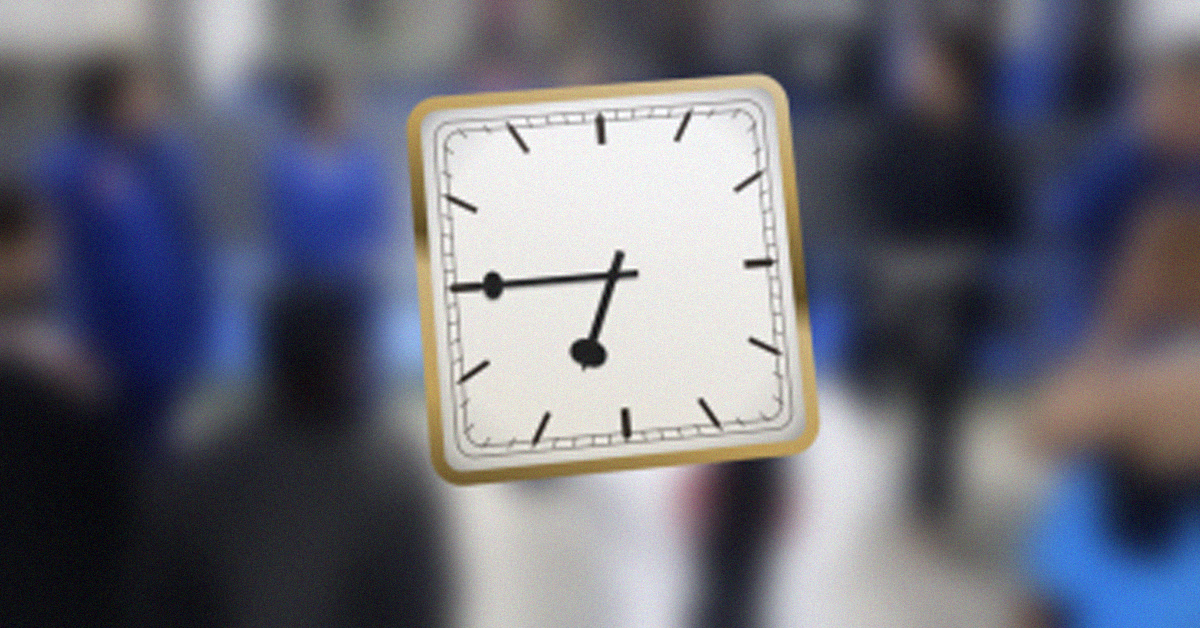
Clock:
6:45
